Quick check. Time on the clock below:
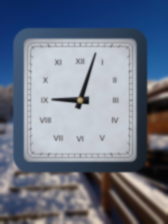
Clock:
9:03
